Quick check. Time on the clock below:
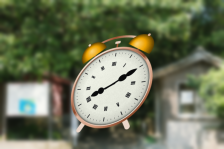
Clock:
8:10
